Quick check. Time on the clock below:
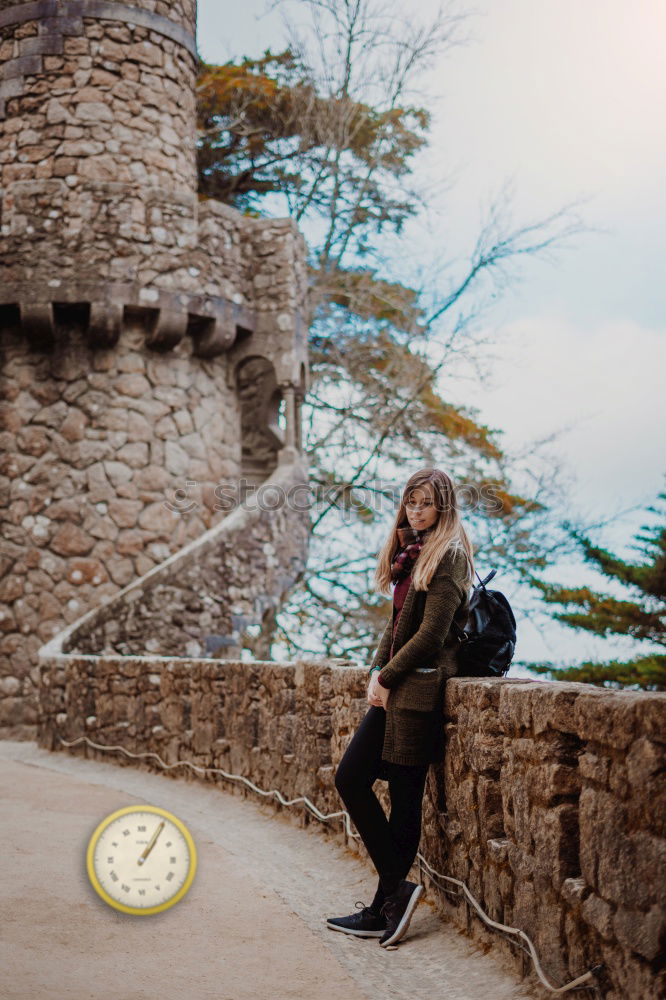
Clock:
1:05
